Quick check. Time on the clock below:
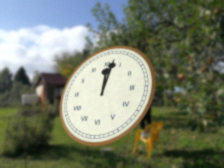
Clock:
12:02
